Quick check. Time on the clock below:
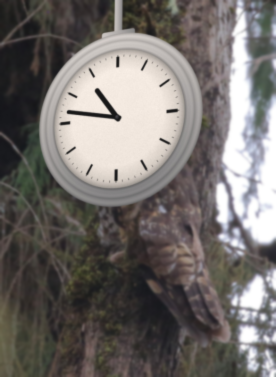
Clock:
10:47
